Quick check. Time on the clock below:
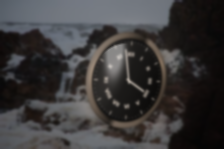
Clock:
3:58
